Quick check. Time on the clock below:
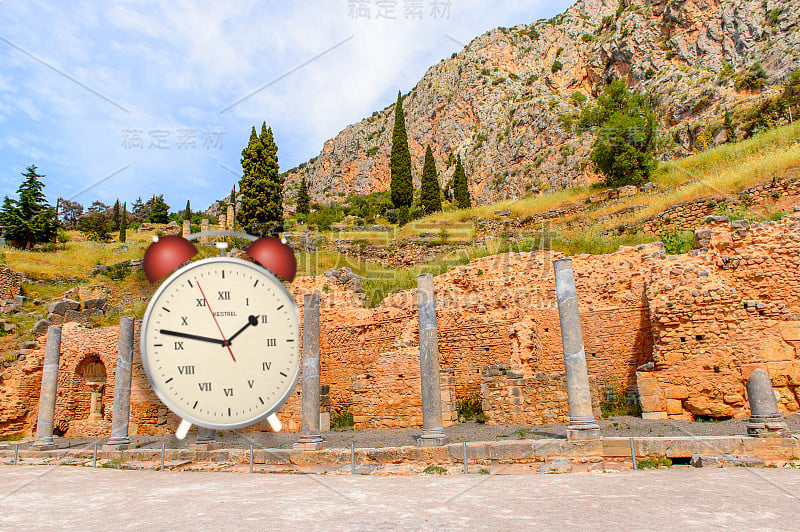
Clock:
1:46:56
